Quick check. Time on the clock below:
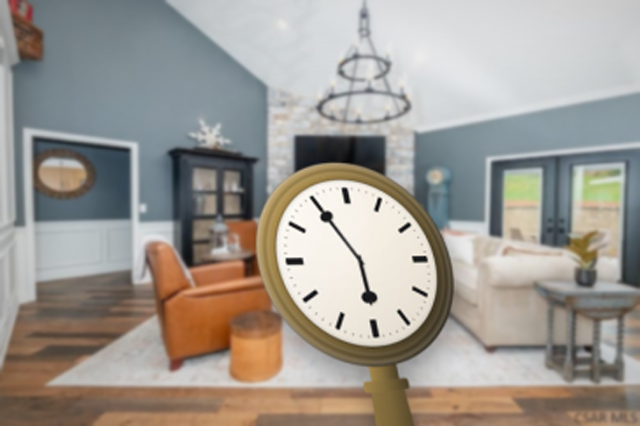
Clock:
5:55
